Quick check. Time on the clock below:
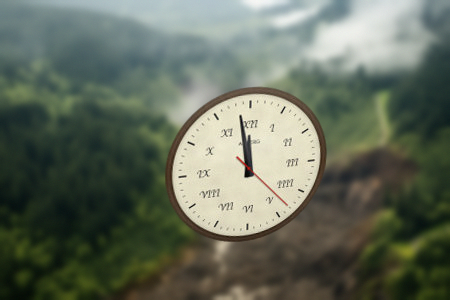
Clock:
11:58:23
